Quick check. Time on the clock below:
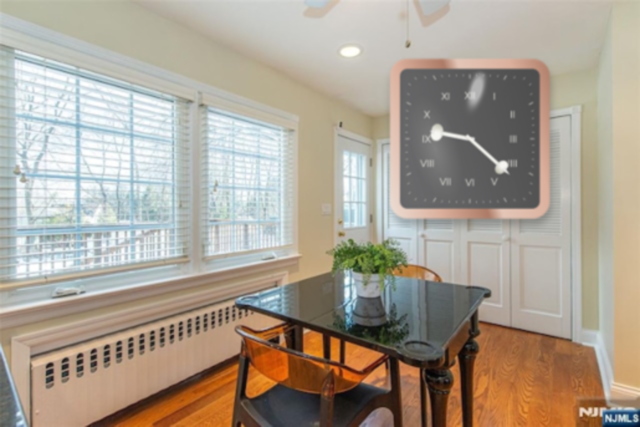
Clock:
9:22
